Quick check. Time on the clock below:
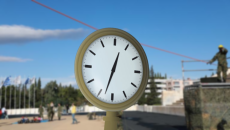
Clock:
12:33
